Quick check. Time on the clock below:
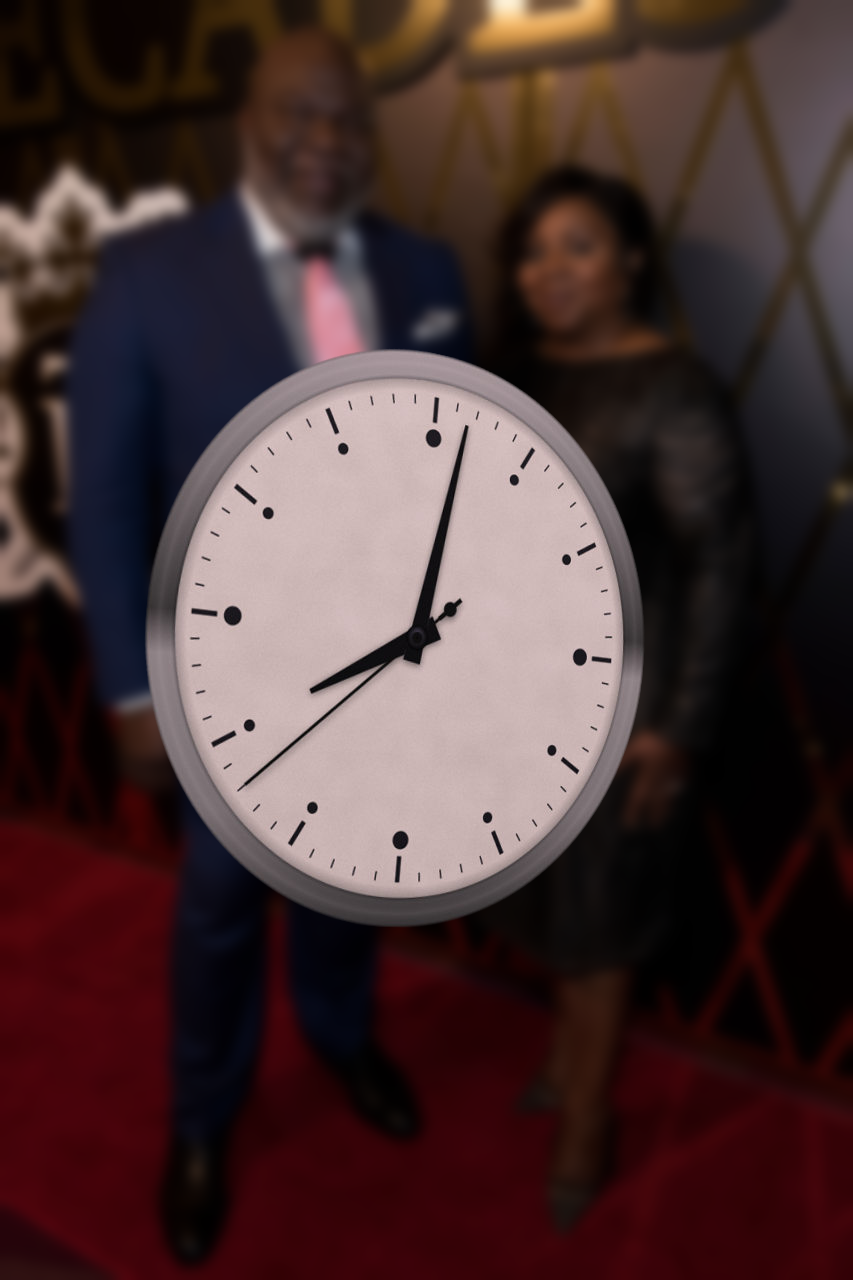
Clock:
8:01:38
